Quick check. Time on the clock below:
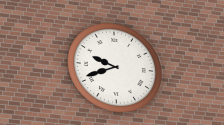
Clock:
9:41
